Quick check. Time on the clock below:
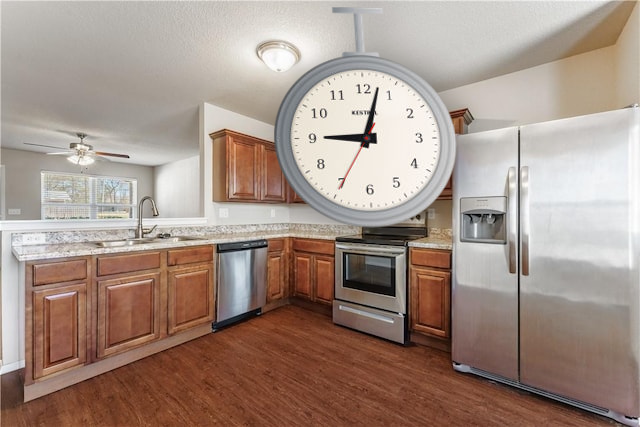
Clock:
9:02:35
